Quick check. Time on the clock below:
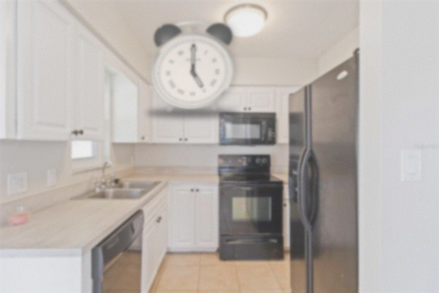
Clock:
5:00
